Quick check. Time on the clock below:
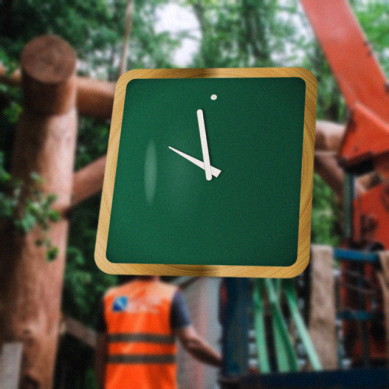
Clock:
9:58
